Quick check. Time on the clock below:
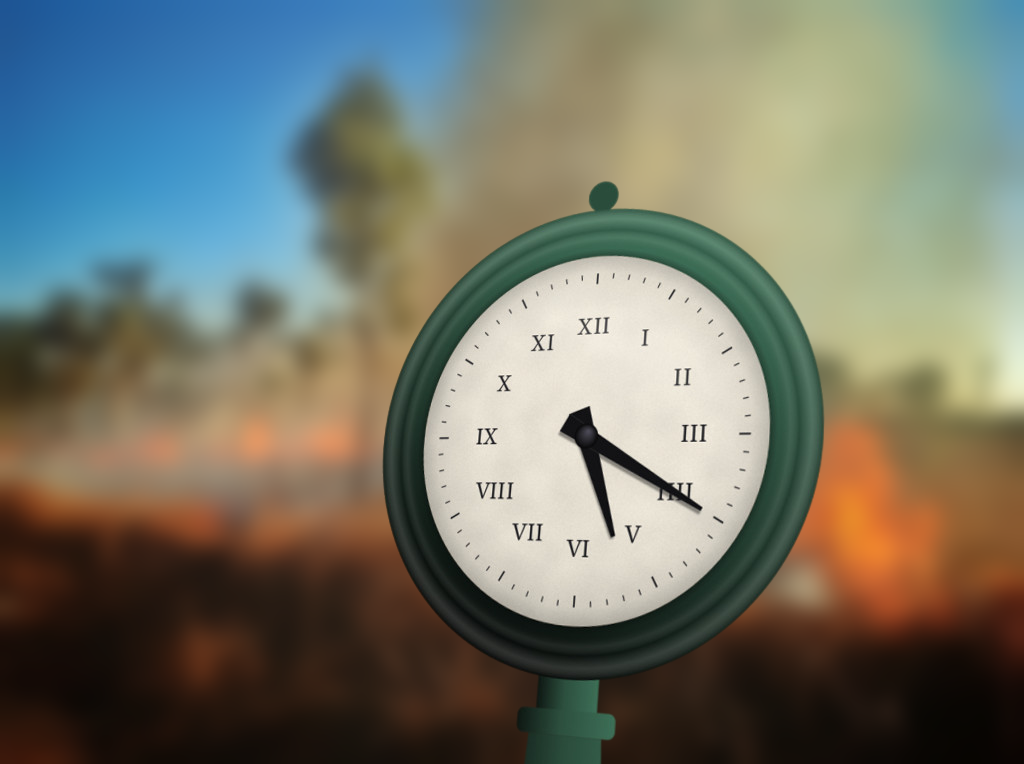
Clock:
5:20
